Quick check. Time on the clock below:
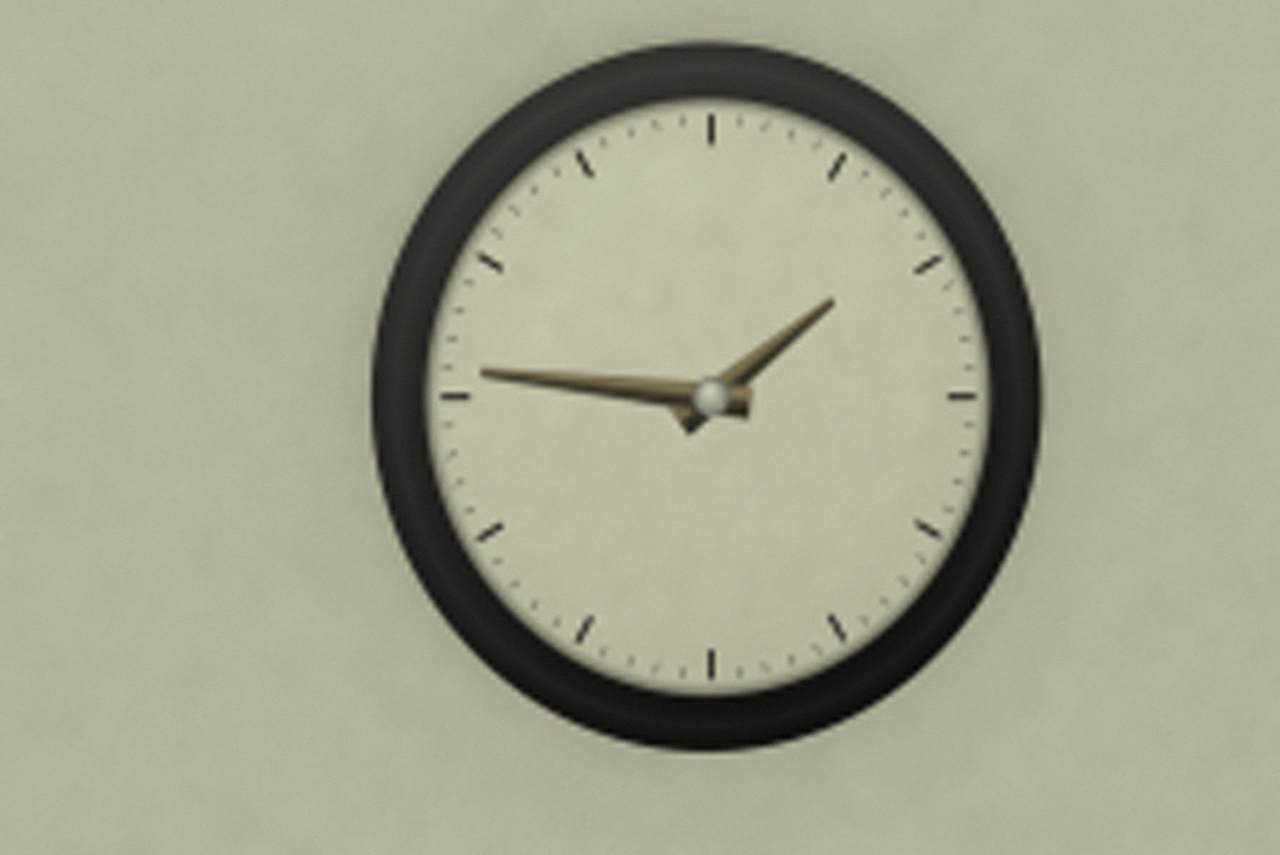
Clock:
1:46
